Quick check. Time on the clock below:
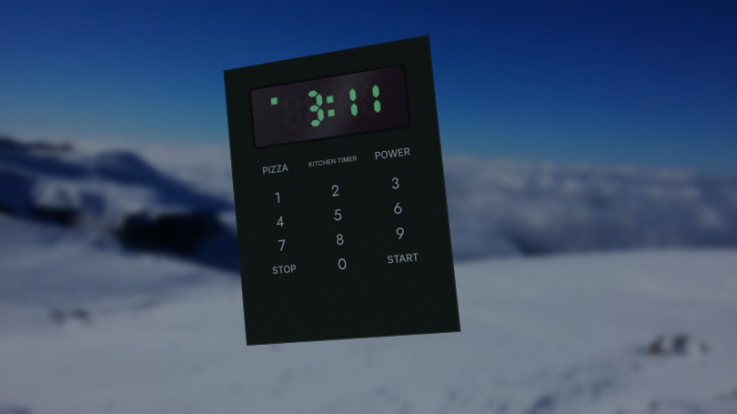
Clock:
3:11
